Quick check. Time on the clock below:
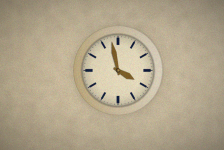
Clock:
3:58
